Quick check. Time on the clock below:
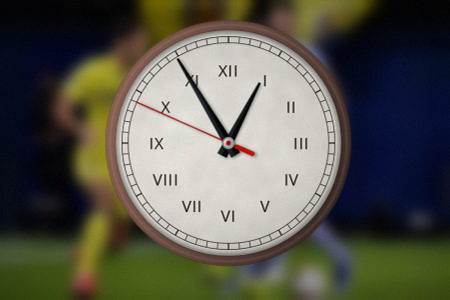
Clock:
12:54:49
